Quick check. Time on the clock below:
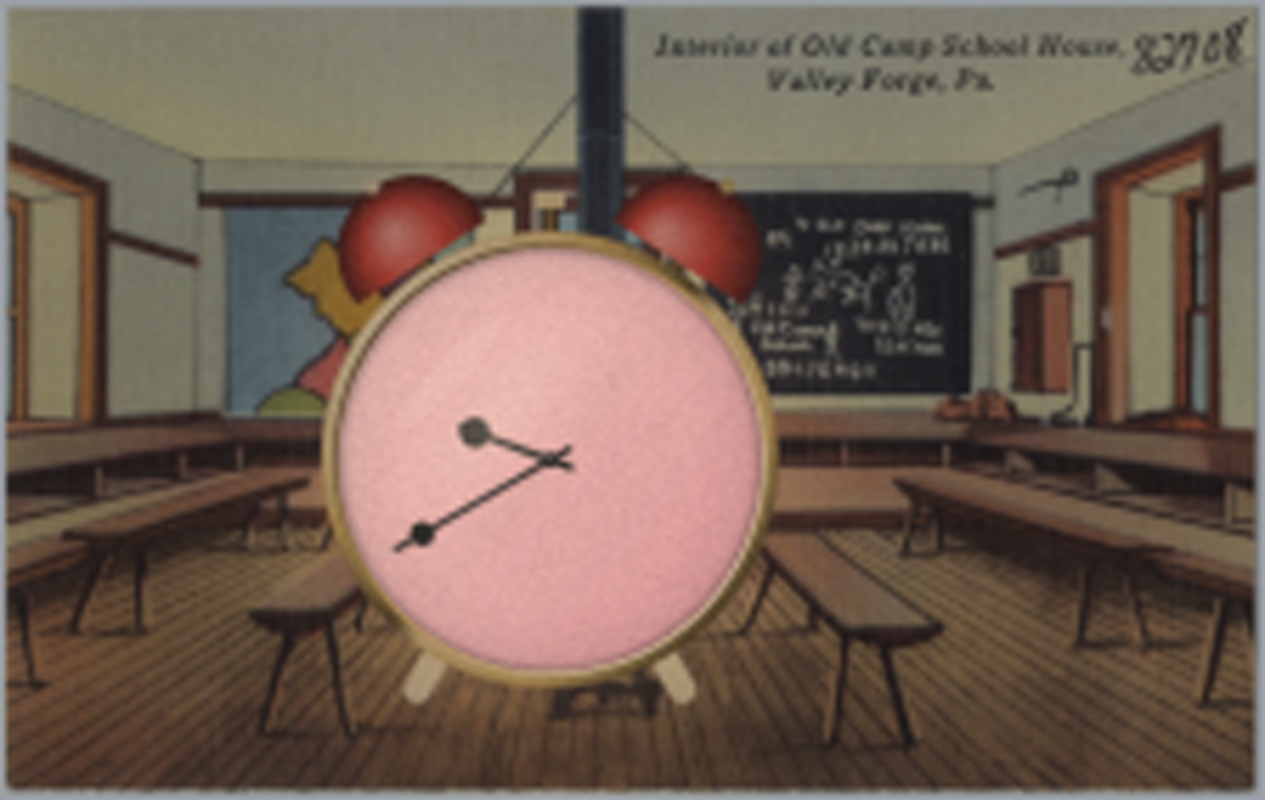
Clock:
9:40
